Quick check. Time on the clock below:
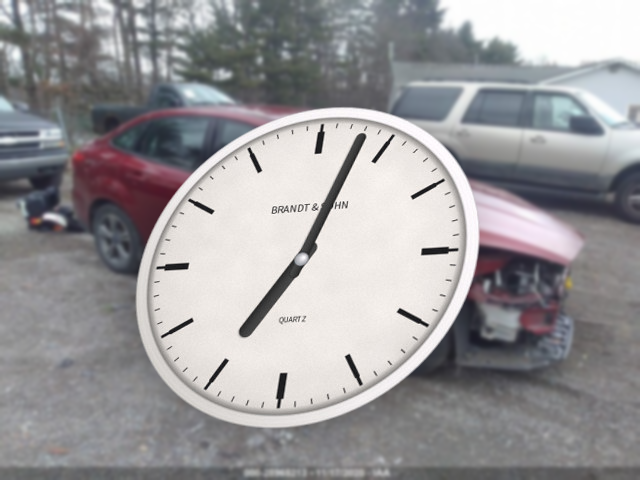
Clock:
7:03
